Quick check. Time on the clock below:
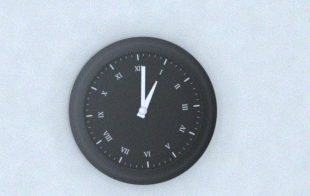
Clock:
1:01
